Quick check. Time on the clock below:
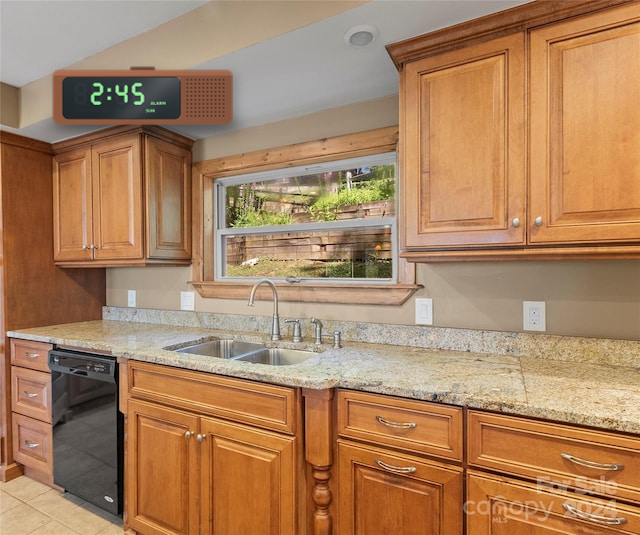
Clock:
2:45
